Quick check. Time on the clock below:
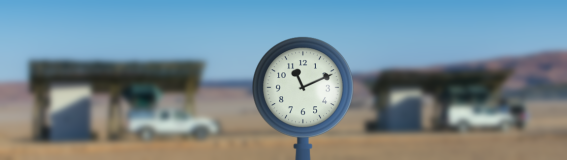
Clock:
11:11
